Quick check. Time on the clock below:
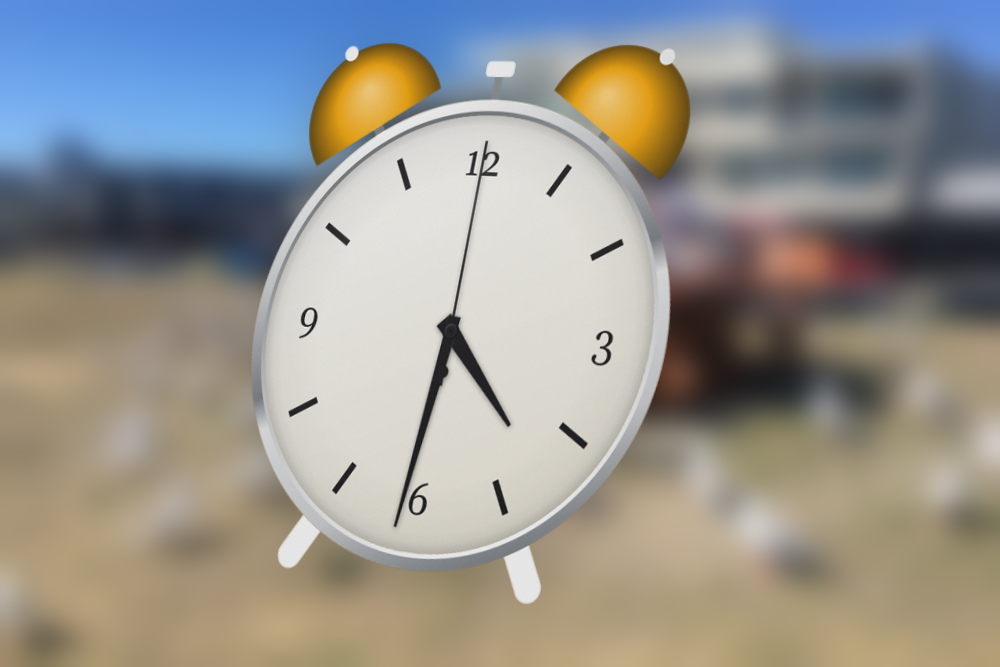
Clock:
4:31:00
